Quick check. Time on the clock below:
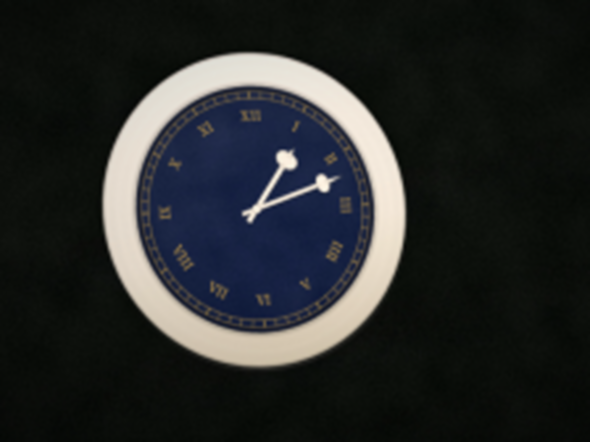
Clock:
1:12
